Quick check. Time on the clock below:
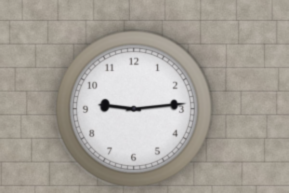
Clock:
9:14
